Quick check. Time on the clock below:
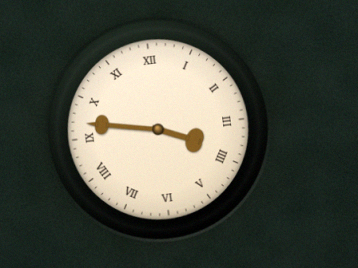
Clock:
3:47
